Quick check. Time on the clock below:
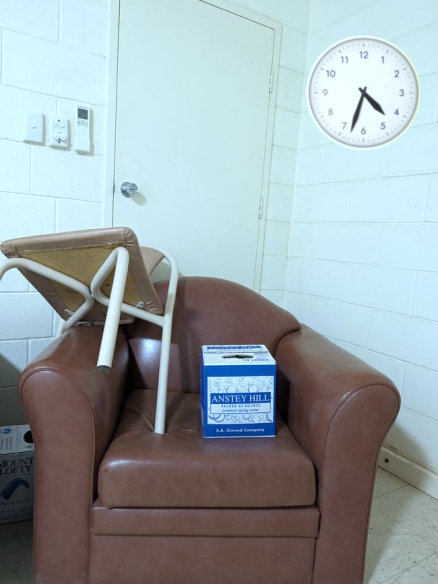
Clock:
4:33
